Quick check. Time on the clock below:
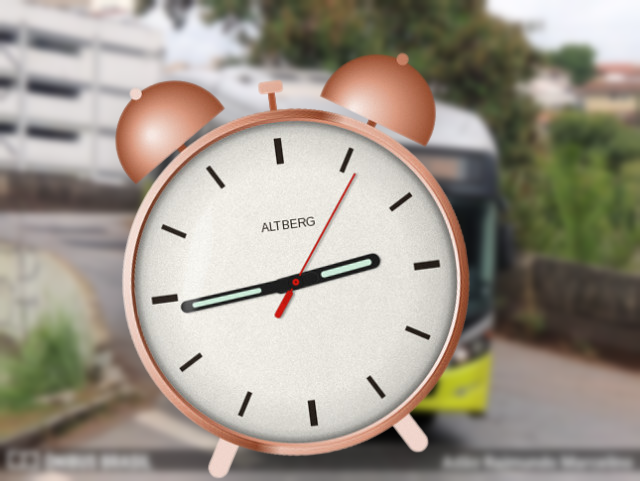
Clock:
2:44:06
